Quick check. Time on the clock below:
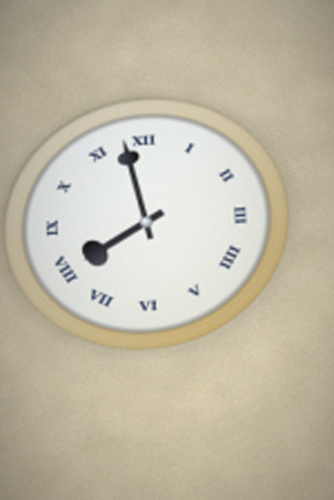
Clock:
7:58
